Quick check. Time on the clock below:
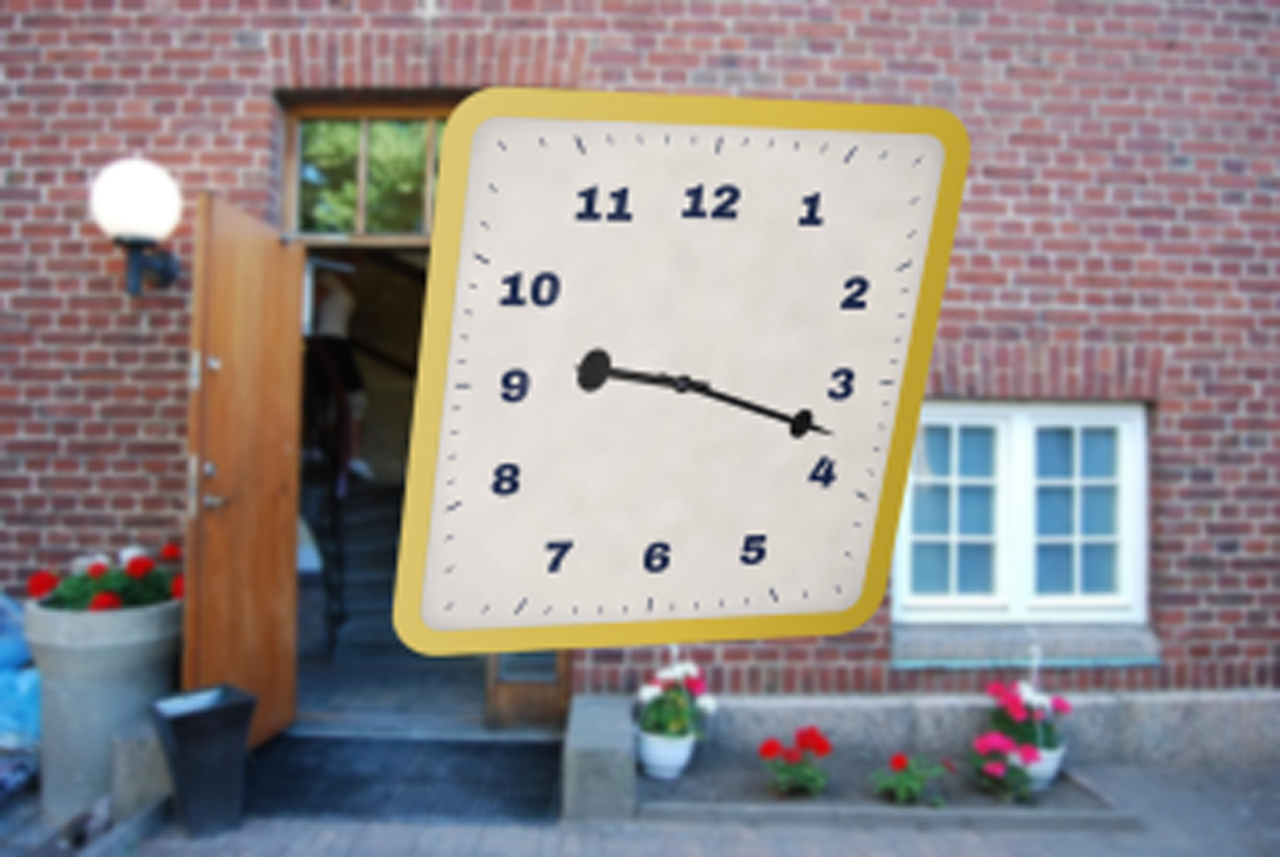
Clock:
9:18
